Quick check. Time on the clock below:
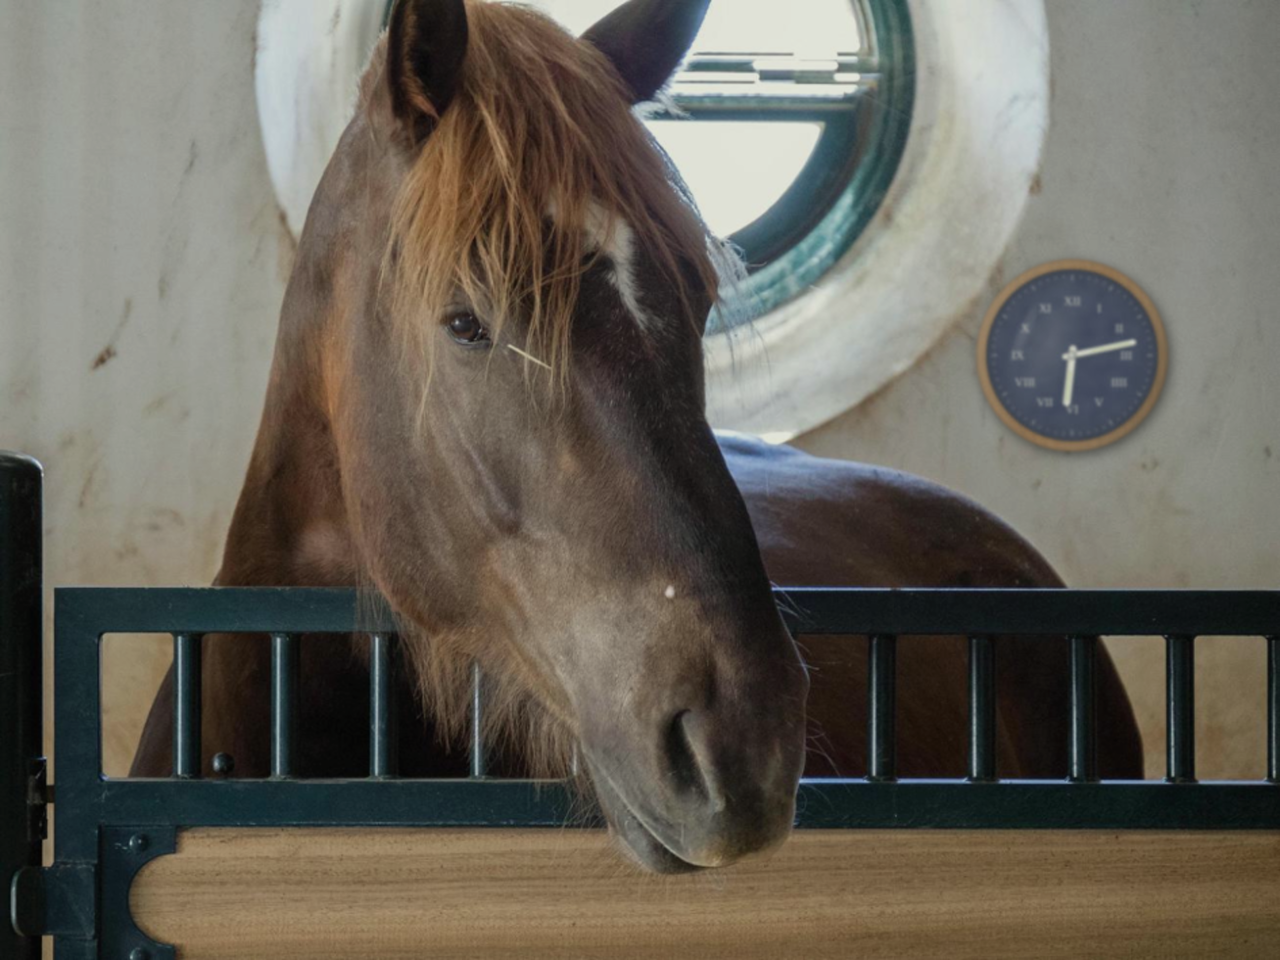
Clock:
6:13
